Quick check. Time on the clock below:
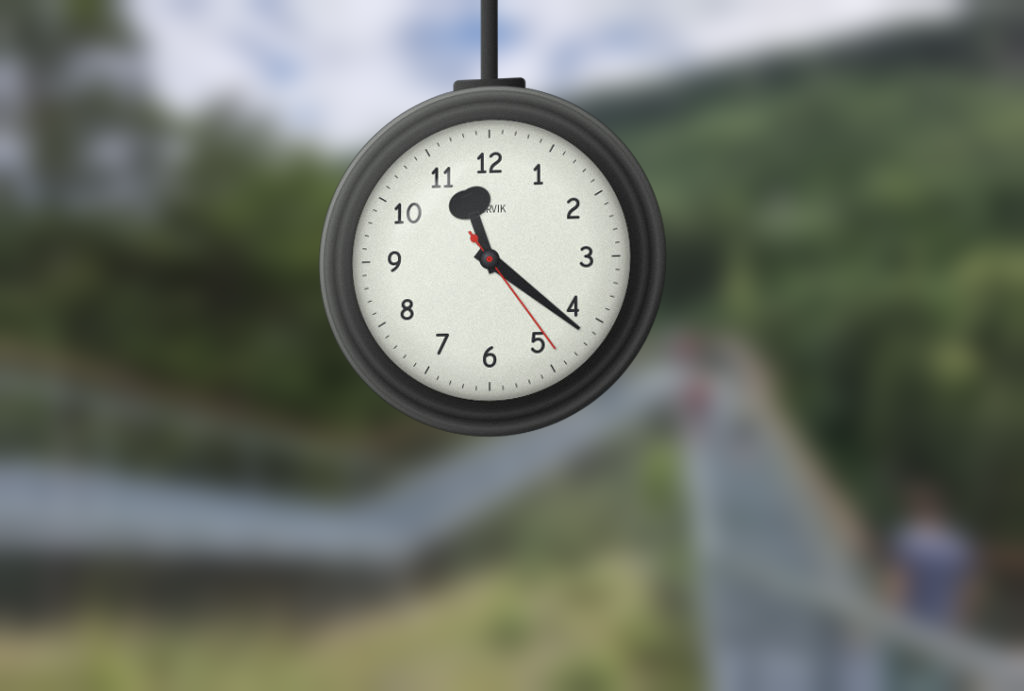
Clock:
11:21:24
